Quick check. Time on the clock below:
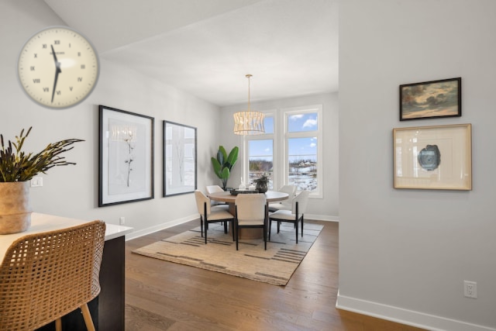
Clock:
11:32
